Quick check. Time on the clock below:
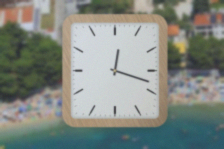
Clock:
12:18
